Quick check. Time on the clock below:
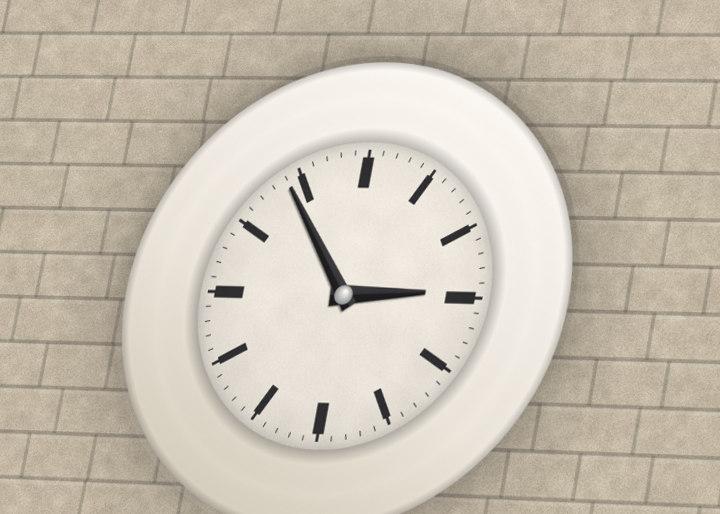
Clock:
2:54
